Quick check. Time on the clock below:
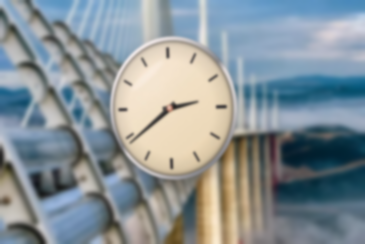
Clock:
2:39
